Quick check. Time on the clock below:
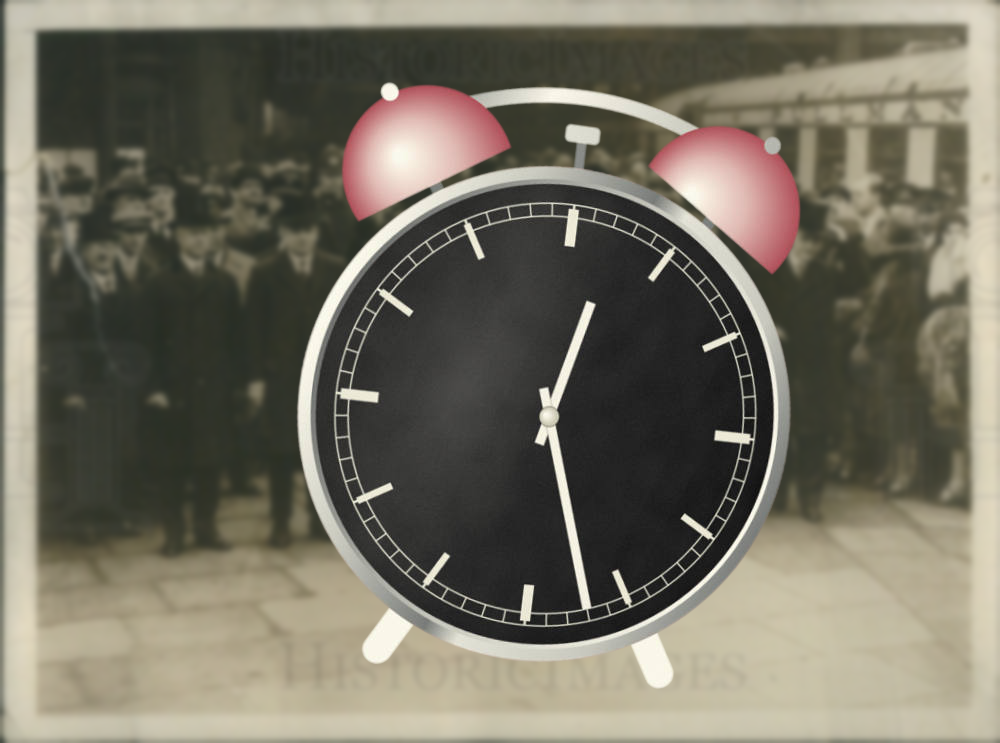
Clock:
12:27
